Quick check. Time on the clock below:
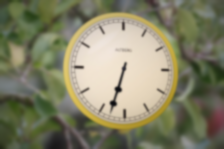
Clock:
6:33
